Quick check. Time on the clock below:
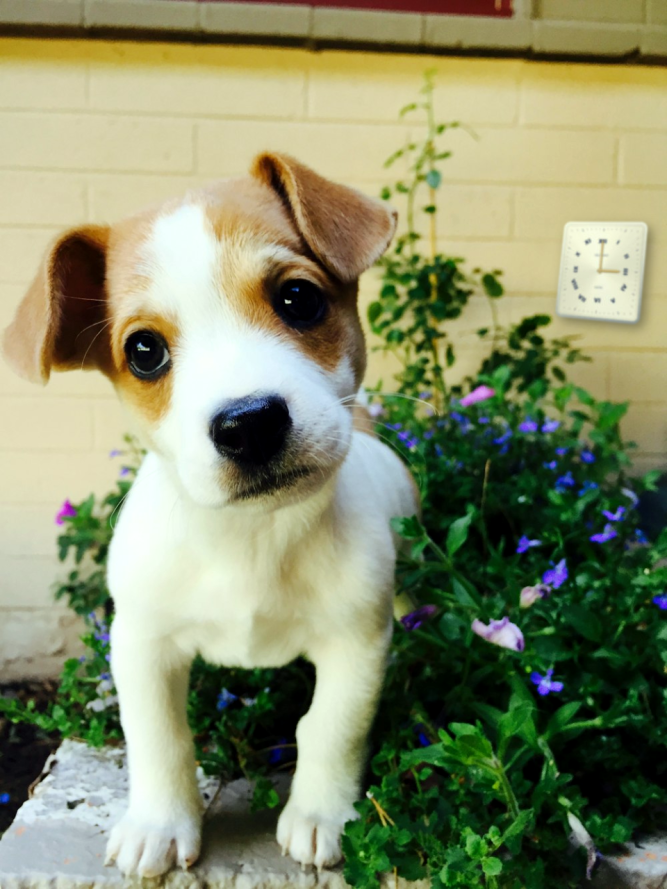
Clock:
3:00
